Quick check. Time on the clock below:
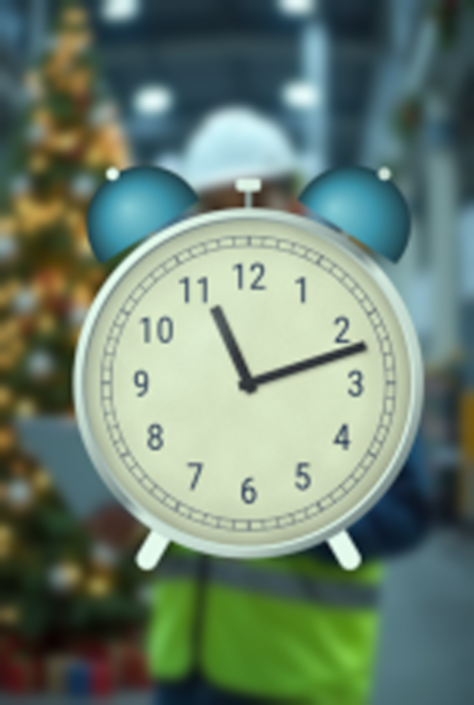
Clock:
11:12
